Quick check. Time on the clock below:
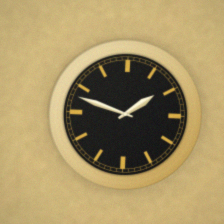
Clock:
1:48
